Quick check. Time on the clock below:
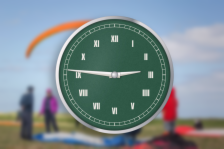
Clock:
2:46
